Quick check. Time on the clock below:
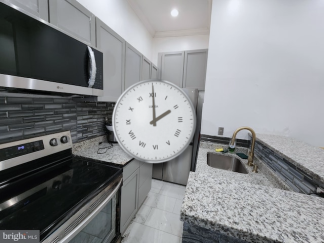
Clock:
2:00
